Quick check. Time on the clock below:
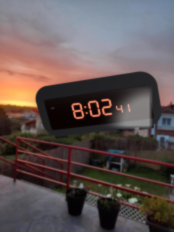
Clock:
8:02:41
